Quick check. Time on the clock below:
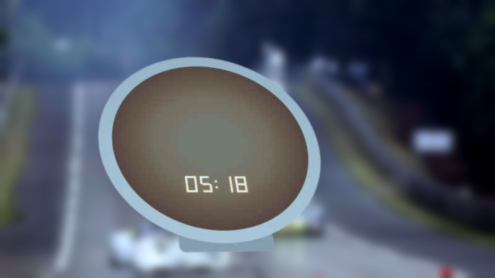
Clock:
5:18
